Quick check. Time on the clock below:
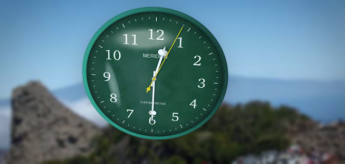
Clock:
12:30:04
